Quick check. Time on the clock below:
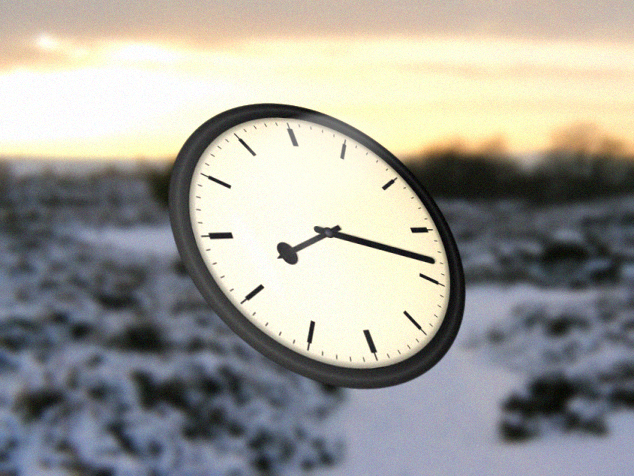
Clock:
8:18
